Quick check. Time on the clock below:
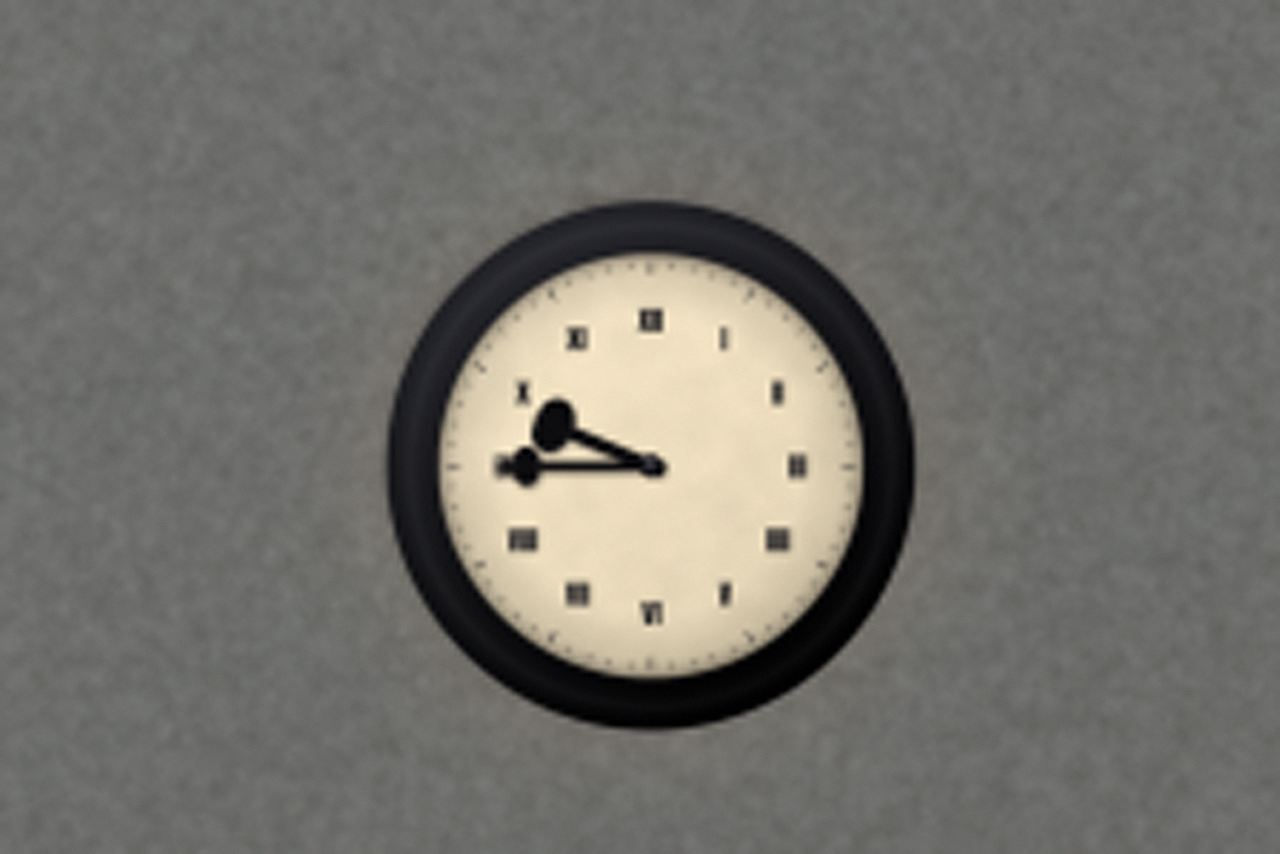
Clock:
9:45
